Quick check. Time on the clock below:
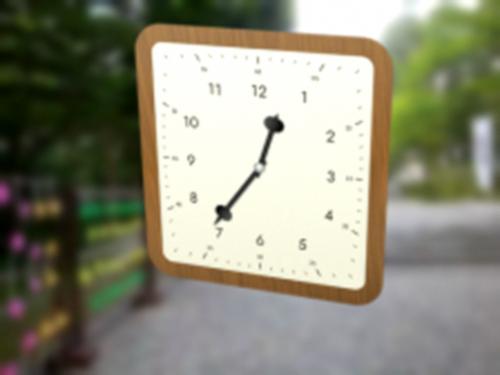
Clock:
12:36
